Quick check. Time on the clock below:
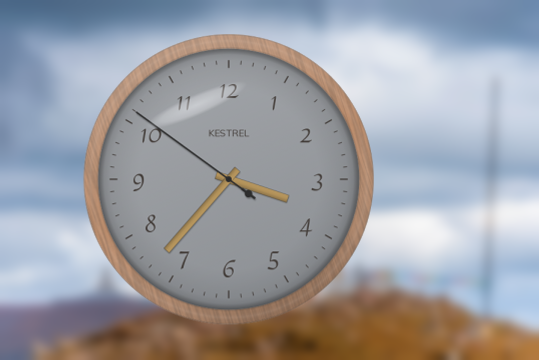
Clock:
3:36:51
